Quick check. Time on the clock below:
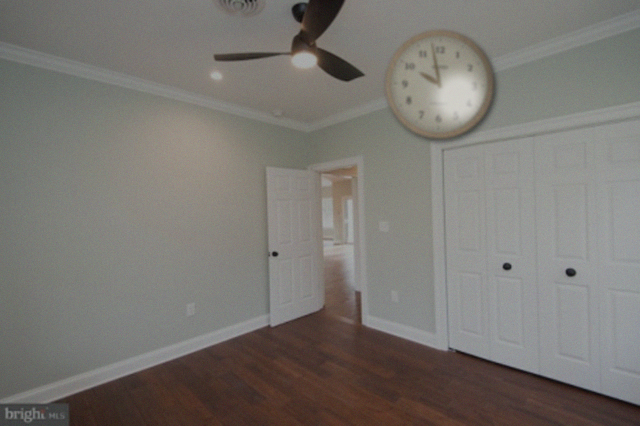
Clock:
9:58
